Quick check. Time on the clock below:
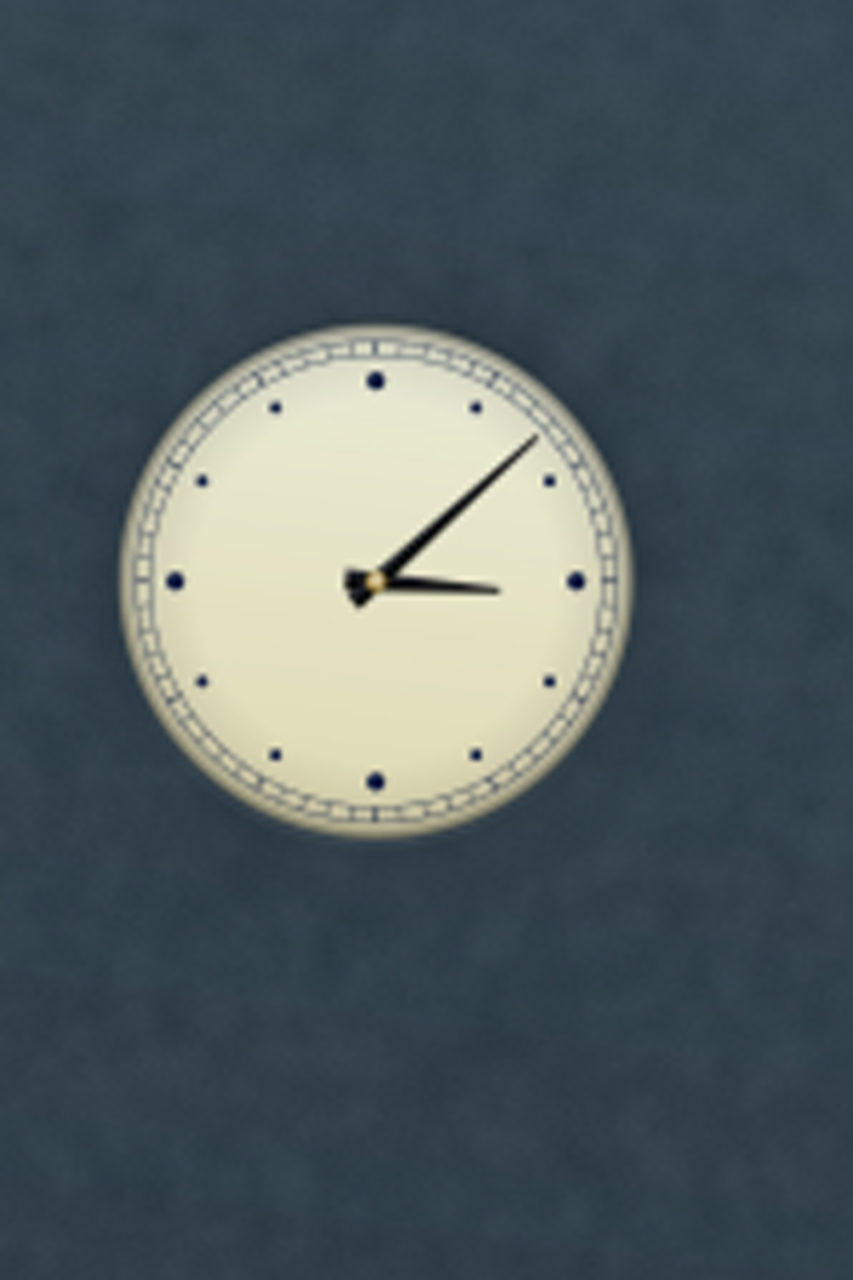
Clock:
3:08
